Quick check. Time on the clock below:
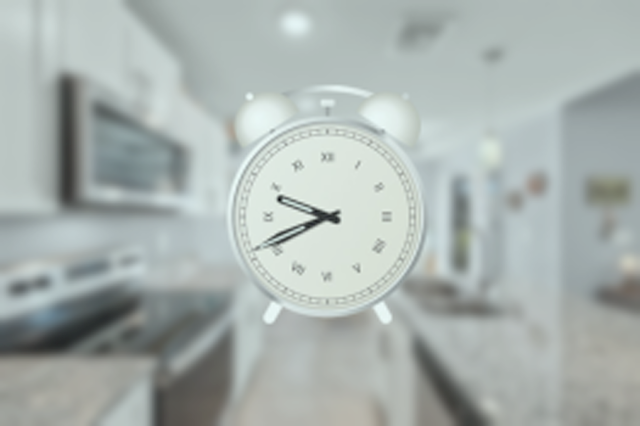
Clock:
9:41
